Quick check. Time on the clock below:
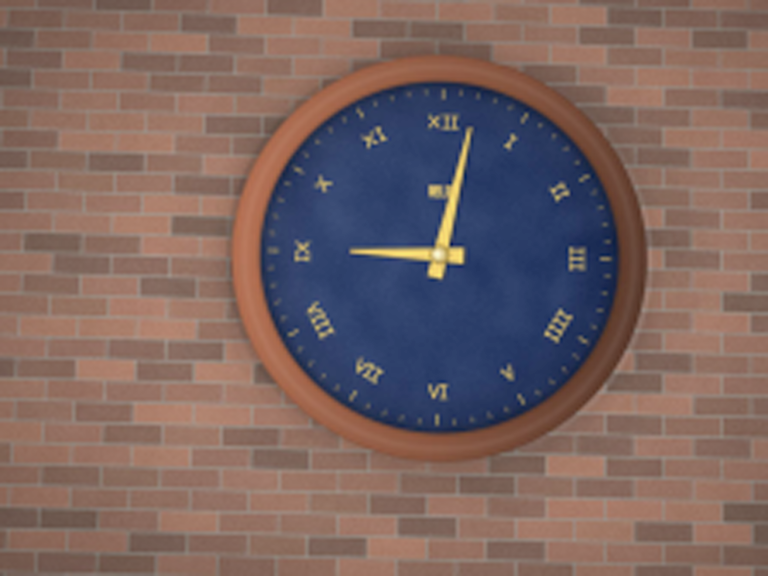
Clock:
9:02
